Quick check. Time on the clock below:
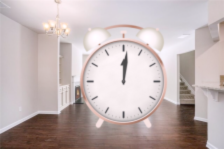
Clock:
12:01
